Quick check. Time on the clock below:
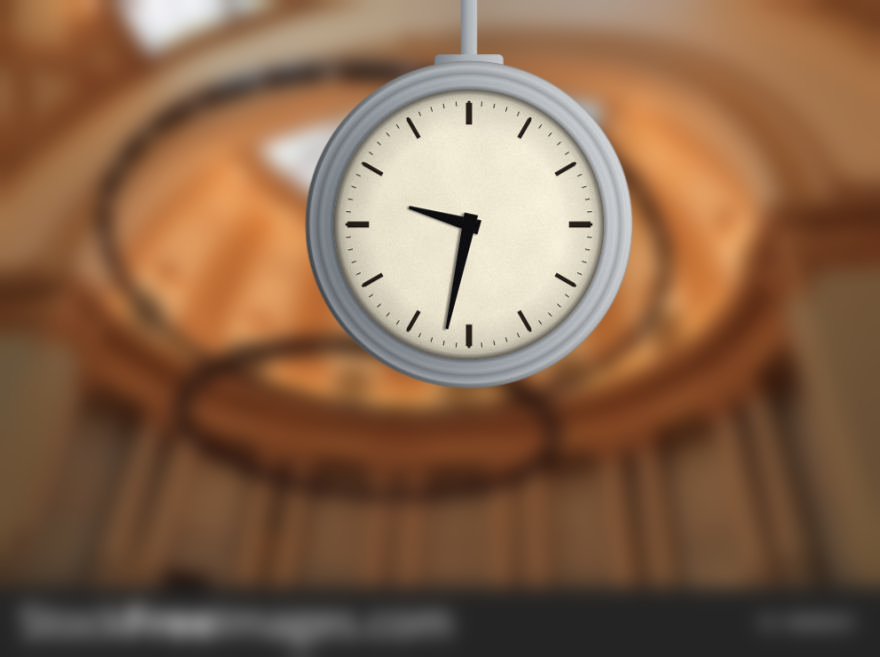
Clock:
9:32
